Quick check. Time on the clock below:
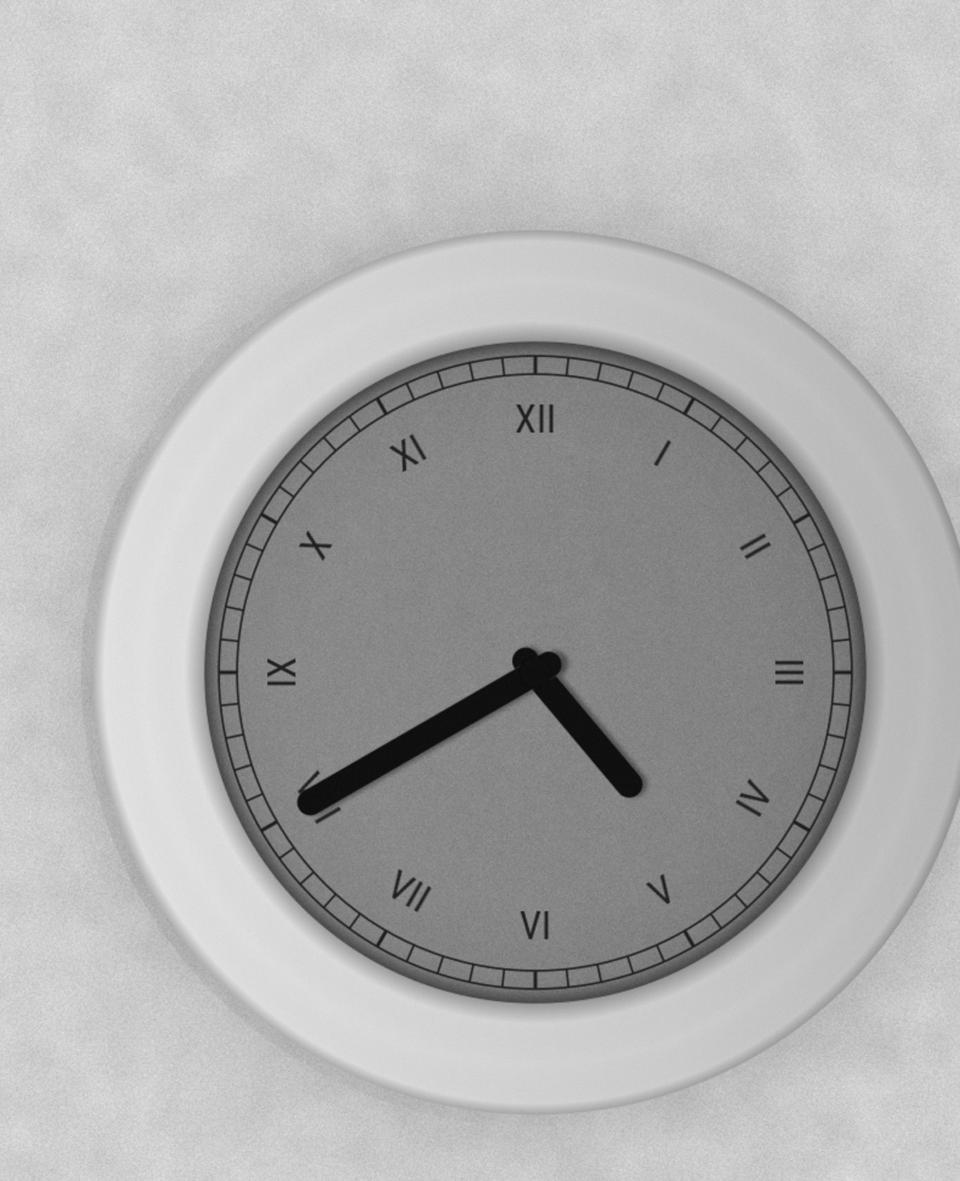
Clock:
4:40
